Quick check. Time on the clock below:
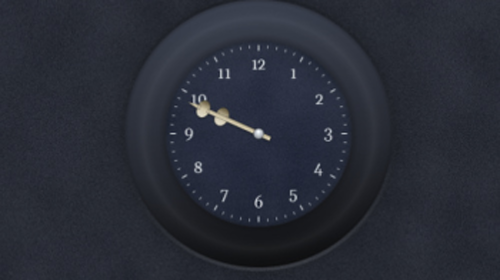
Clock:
9:49
